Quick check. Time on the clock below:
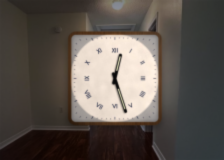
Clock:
12:27
